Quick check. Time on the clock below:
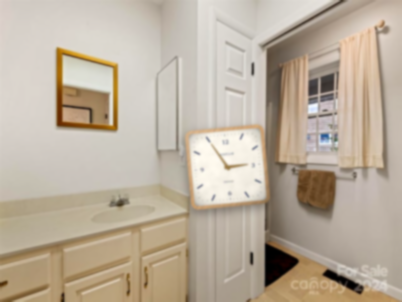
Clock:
2:55
